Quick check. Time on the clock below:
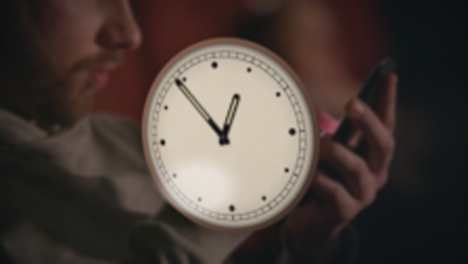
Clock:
12:54
